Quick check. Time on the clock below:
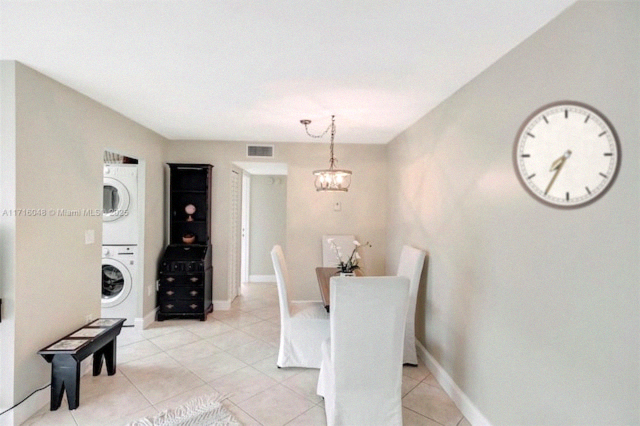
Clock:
7:35
